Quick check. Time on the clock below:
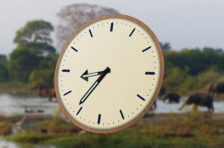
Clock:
8:36
